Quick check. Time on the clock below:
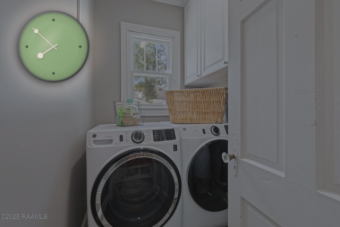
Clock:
7:52
